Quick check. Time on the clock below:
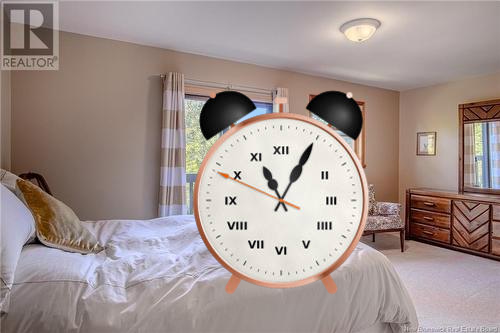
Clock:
11:04:49
